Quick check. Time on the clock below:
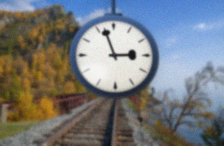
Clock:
2:57
